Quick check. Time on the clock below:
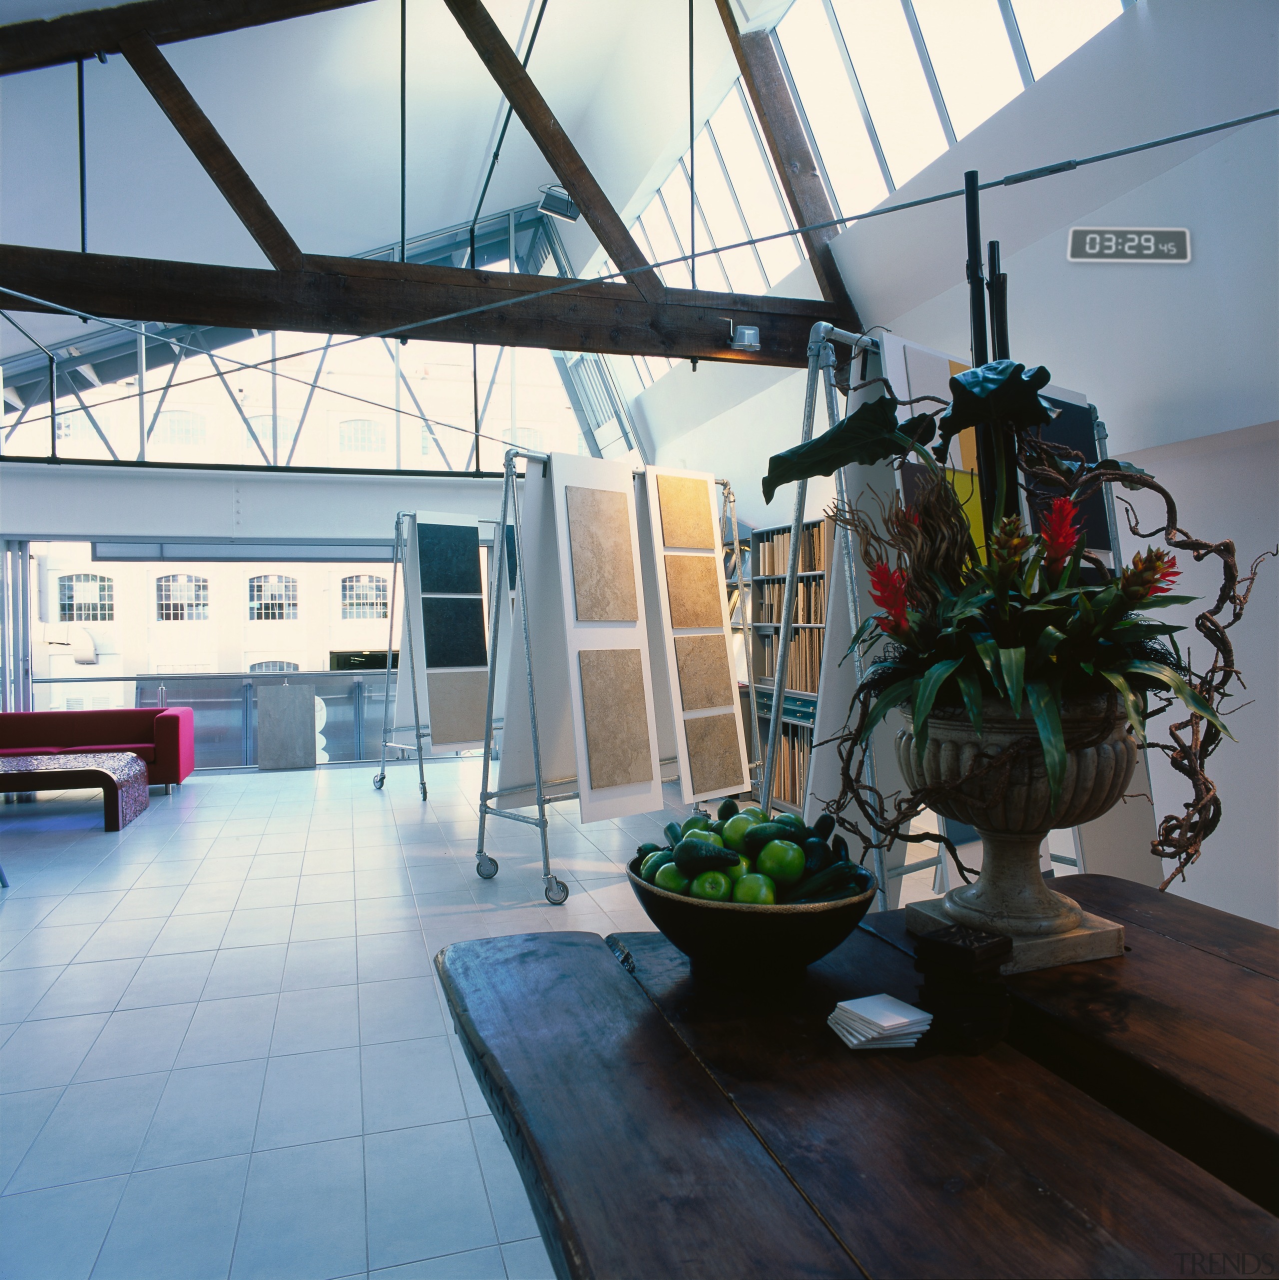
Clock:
3:29:45
